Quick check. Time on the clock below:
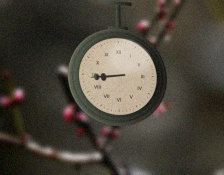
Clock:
8:44
